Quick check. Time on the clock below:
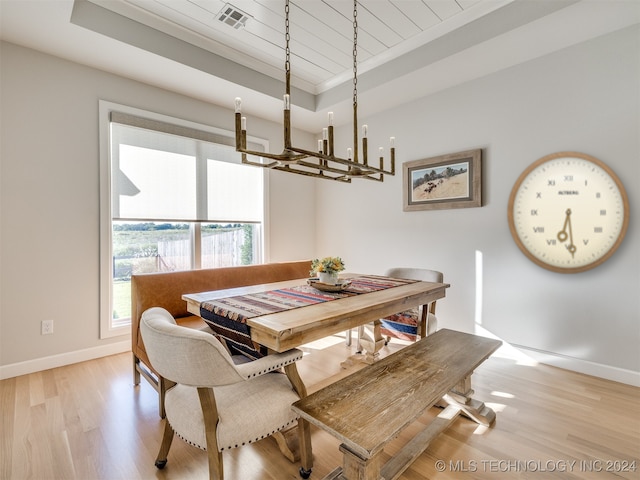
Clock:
6:29
